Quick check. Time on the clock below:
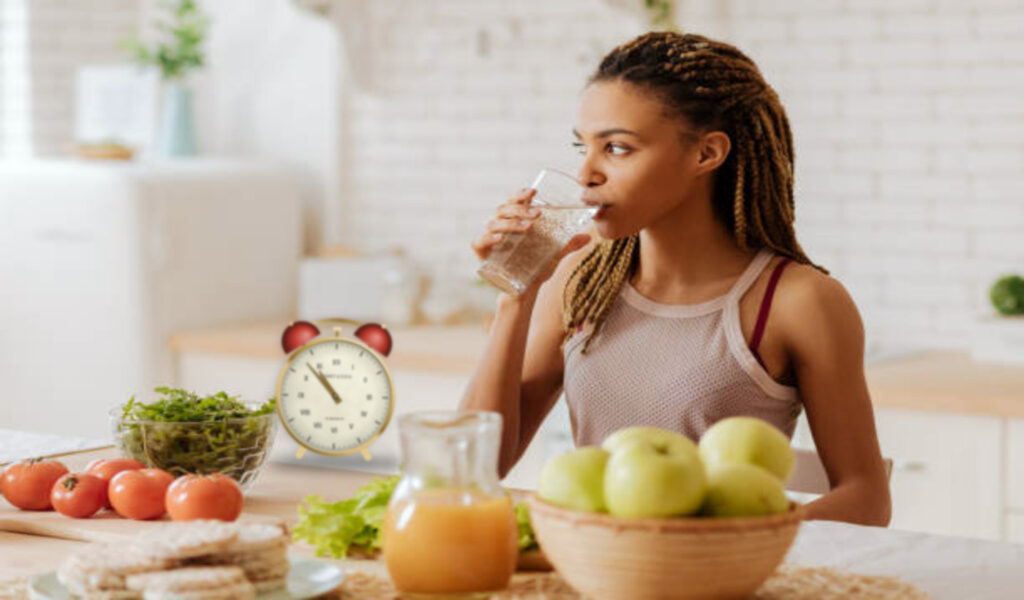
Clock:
10:53
